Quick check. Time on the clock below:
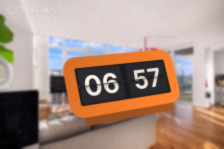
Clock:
6:57
